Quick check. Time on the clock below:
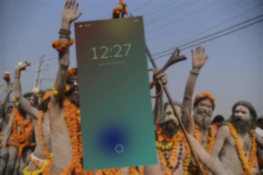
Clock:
12:27
